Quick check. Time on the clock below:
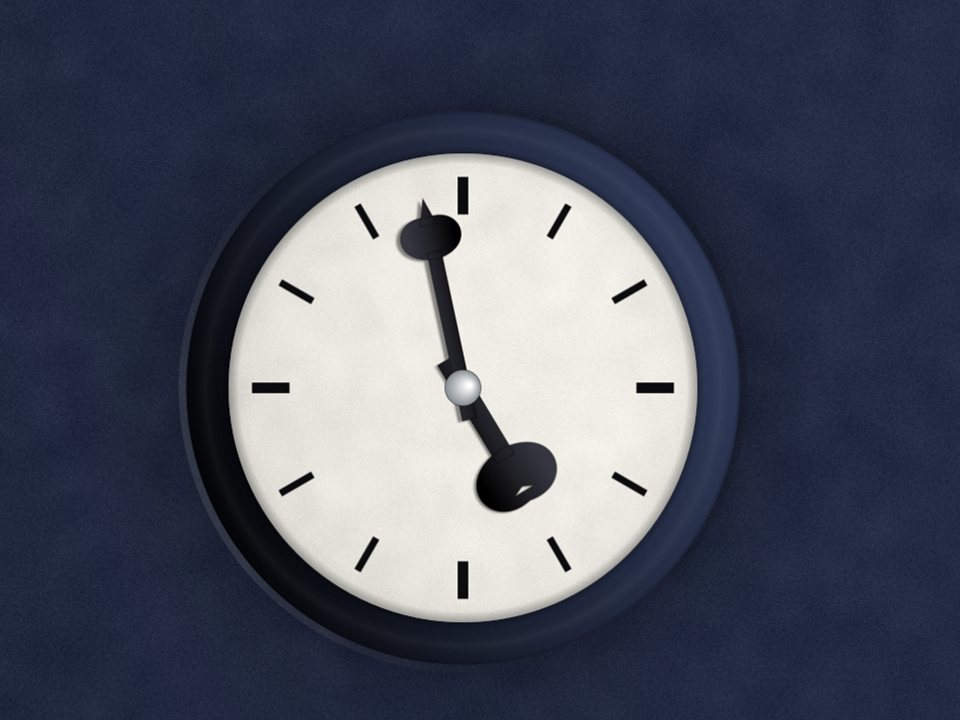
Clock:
4:58
